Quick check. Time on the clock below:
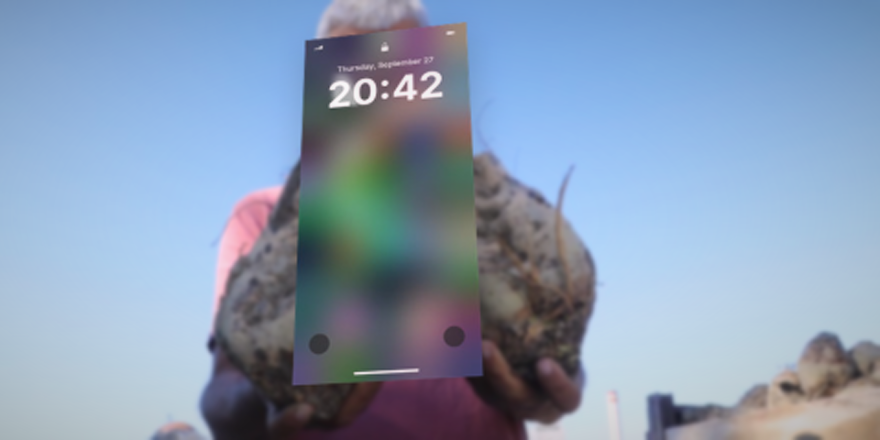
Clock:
20:42
